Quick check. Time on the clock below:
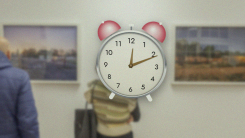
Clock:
12:11
